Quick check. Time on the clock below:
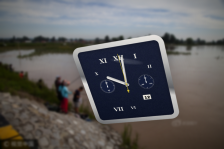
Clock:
10:01
